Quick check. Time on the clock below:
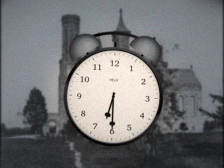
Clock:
6:30
